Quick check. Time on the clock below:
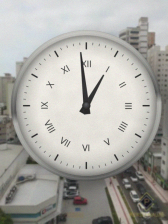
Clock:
12:59
